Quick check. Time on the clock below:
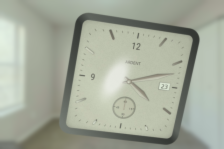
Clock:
4:12
